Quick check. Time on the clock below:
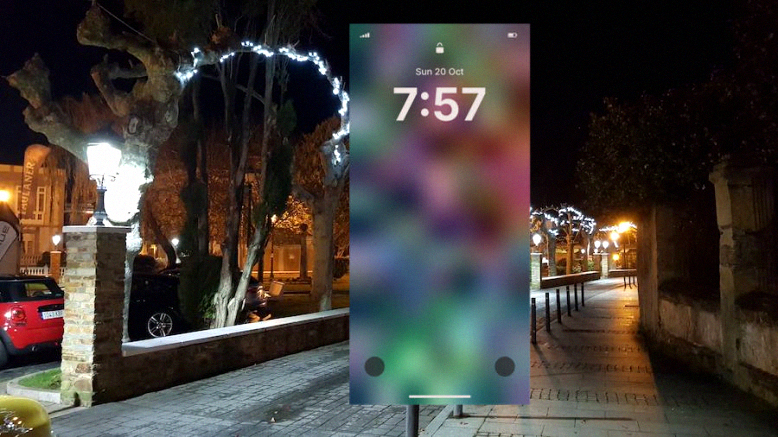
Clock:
7:57
